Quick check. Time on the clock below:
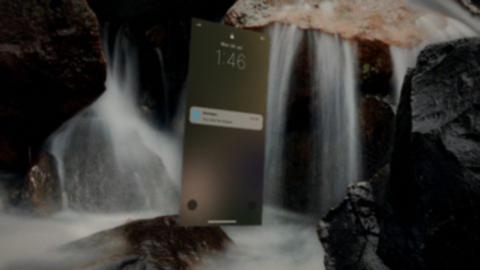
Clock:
1:46
